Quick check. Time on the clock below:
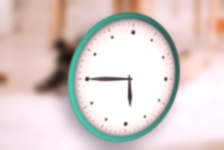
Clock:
5:45
